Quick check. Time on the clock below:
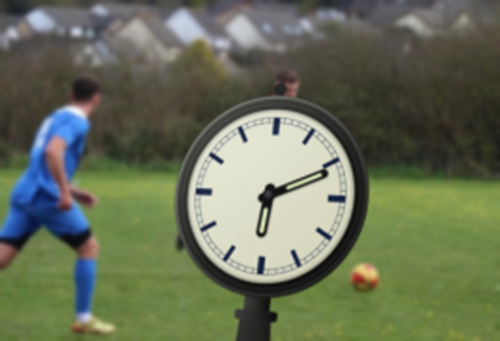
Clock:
6:11
